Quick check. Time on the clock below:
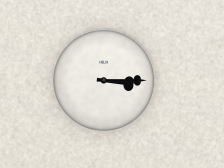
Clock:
3:15
